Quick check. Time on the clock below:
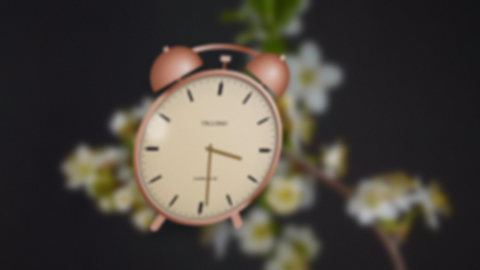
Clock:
3:29
